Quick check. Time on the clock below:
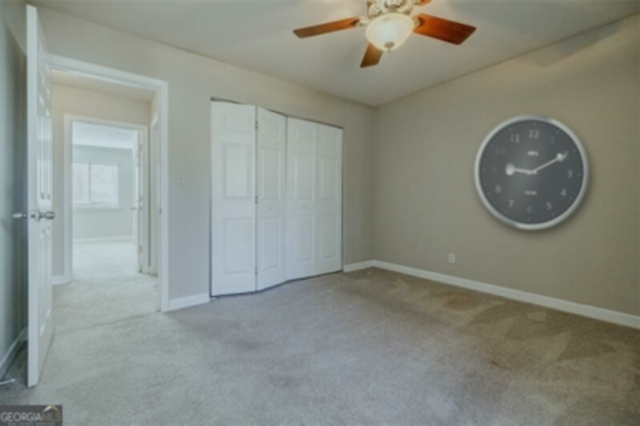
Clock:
9:10
